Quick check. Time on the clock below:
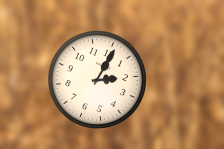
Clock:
2:01
